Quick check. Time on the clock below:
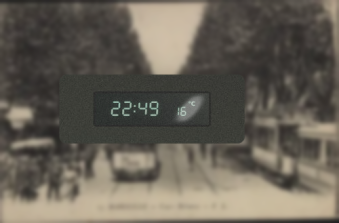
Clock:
22:49
